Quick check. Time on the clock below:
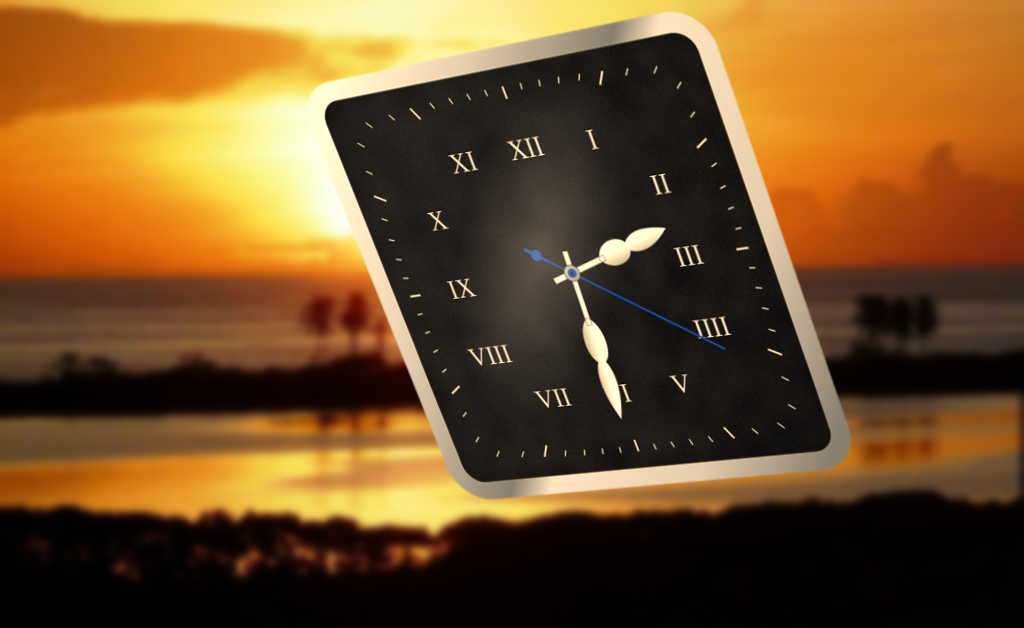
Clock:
2:30:21
